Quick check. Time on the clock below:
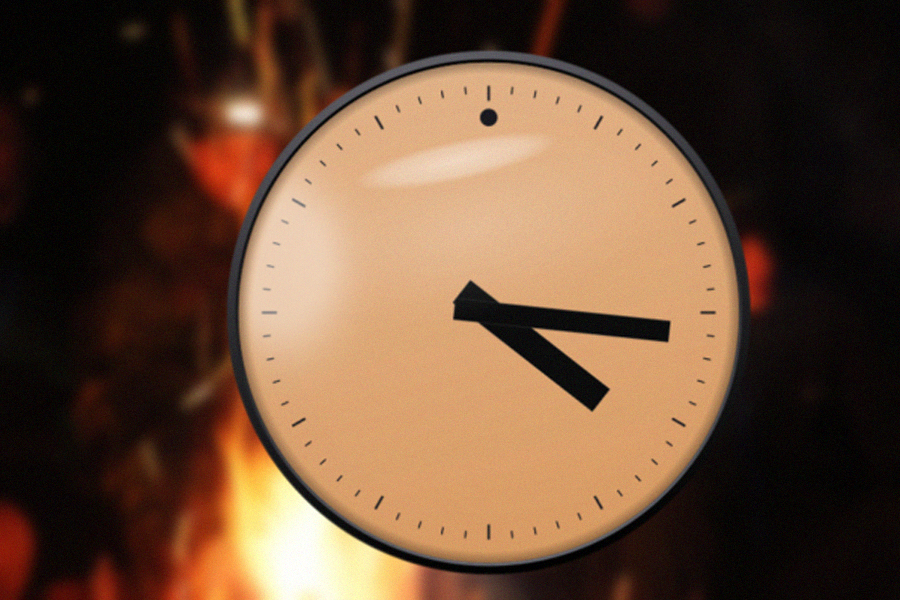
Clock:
4:16
